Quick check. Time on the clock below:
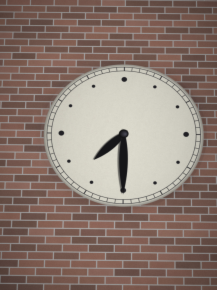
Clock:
7:30
